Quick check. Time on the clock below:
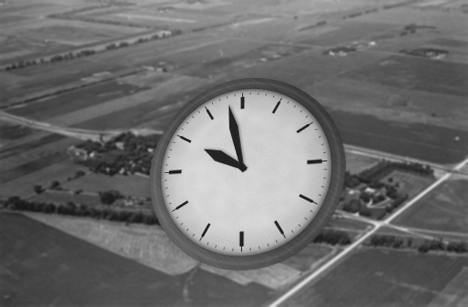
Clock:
9:58
